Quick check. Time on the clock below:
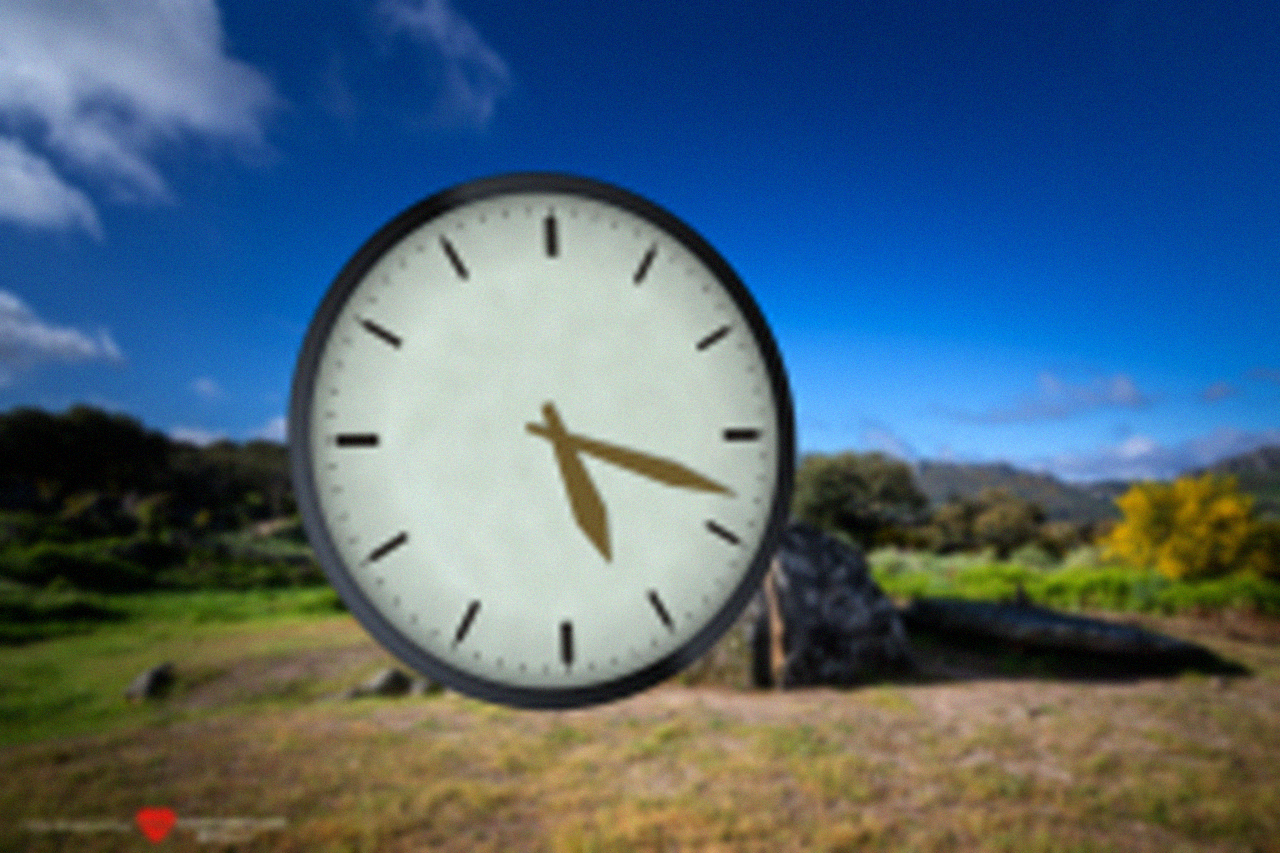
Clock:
5:18
